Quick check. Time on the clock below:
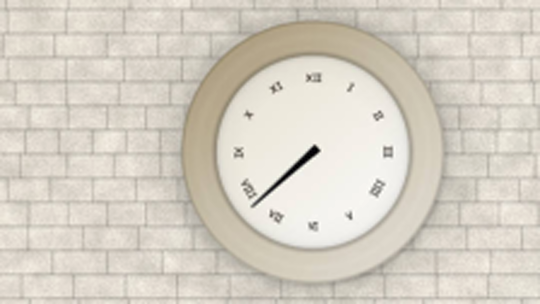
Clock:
7:38
